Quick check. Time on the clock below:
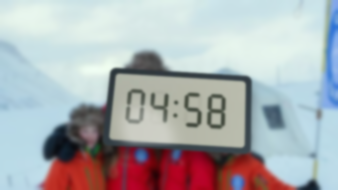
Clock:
4:58
